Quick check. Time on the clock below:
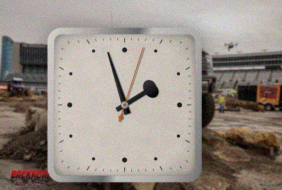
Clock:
1:57:03
